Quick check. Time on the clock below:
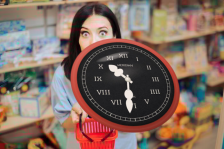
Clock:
10:31
